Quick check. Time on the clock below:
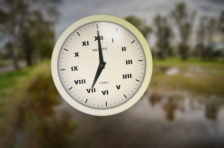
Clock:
7:00
